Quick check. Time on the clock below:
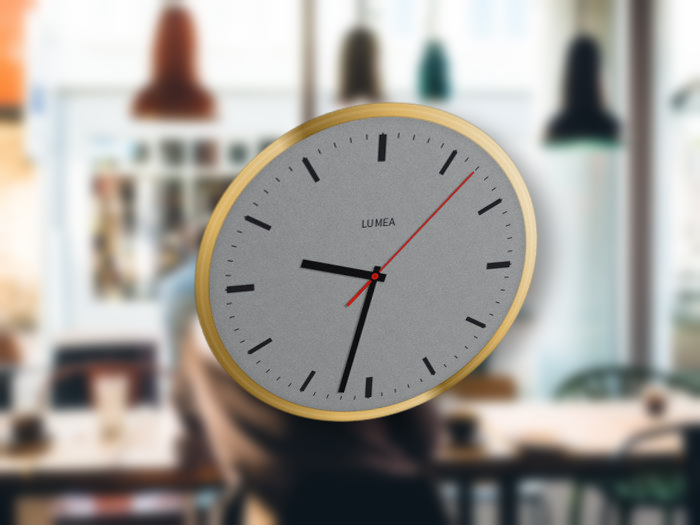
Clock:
9:32:07
